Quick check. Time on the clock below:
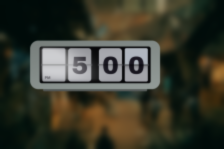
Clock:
5:00
